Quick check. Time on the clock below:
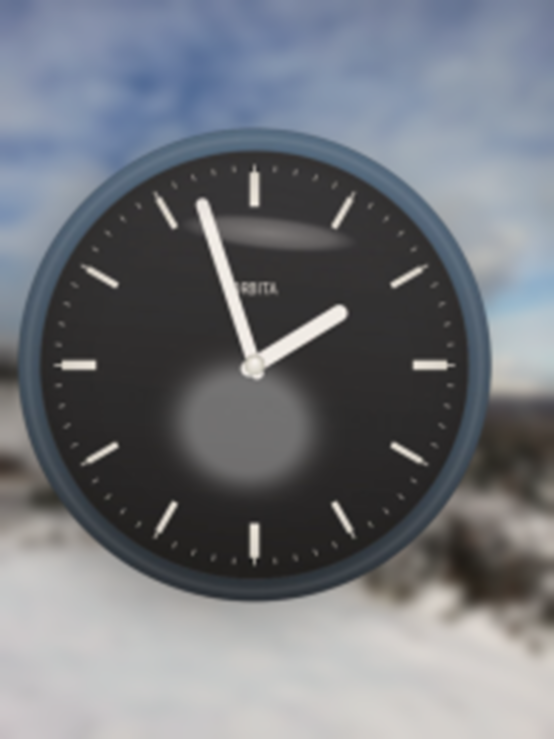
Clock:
1:57
